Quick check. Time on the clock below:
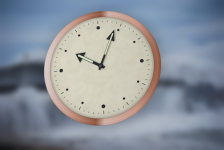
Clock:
10:04
